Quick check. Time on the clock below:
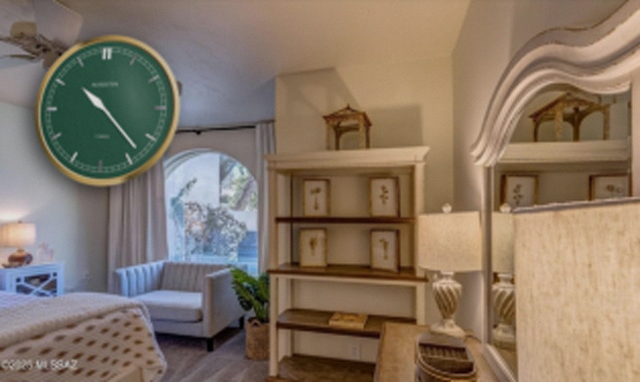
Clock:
10:23
